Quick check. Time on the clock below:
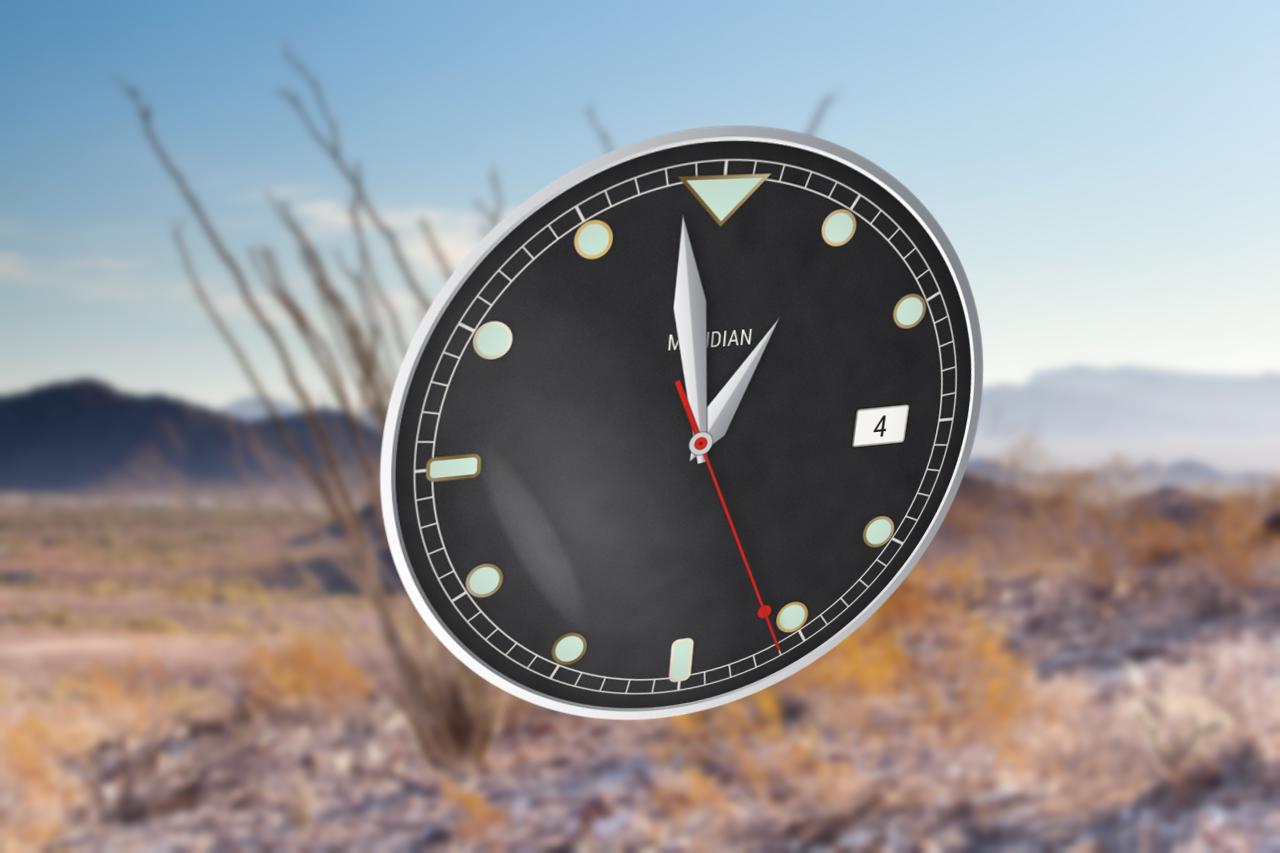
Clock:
12:58:26
